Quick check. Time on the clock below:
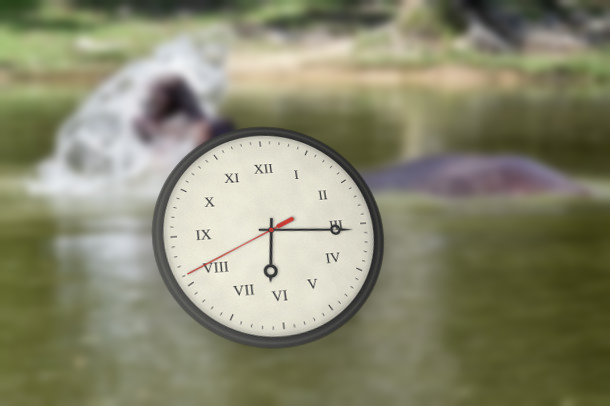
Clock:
6:15:41
